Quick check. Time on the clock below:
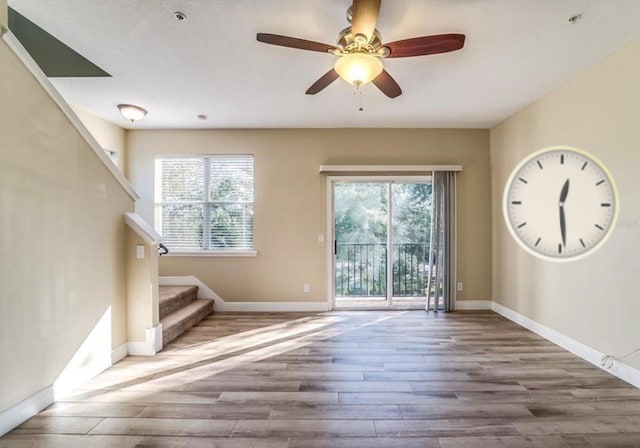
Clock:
12:29
